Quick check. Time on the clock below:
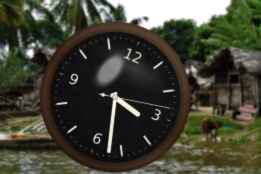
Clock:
3:27:13
